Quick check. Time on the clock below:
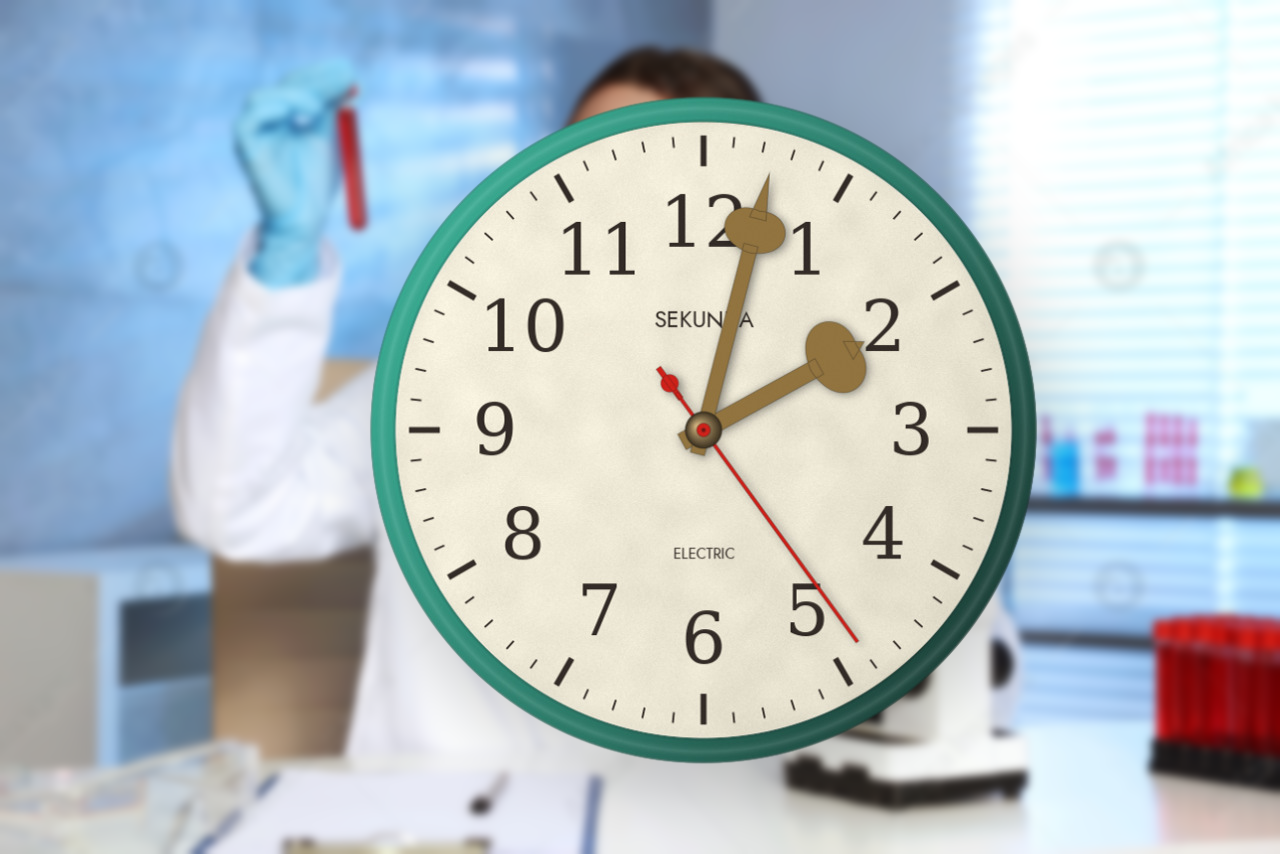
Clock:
2:02:24
